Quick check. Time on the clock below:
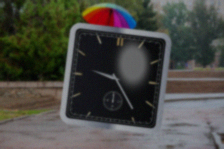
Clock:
9:24
